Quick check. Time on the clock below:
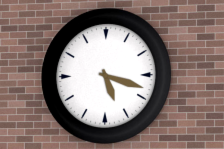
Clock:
5:18
